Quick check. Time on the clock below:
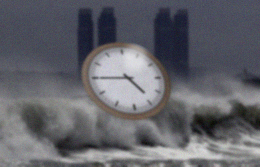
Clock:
4:45
